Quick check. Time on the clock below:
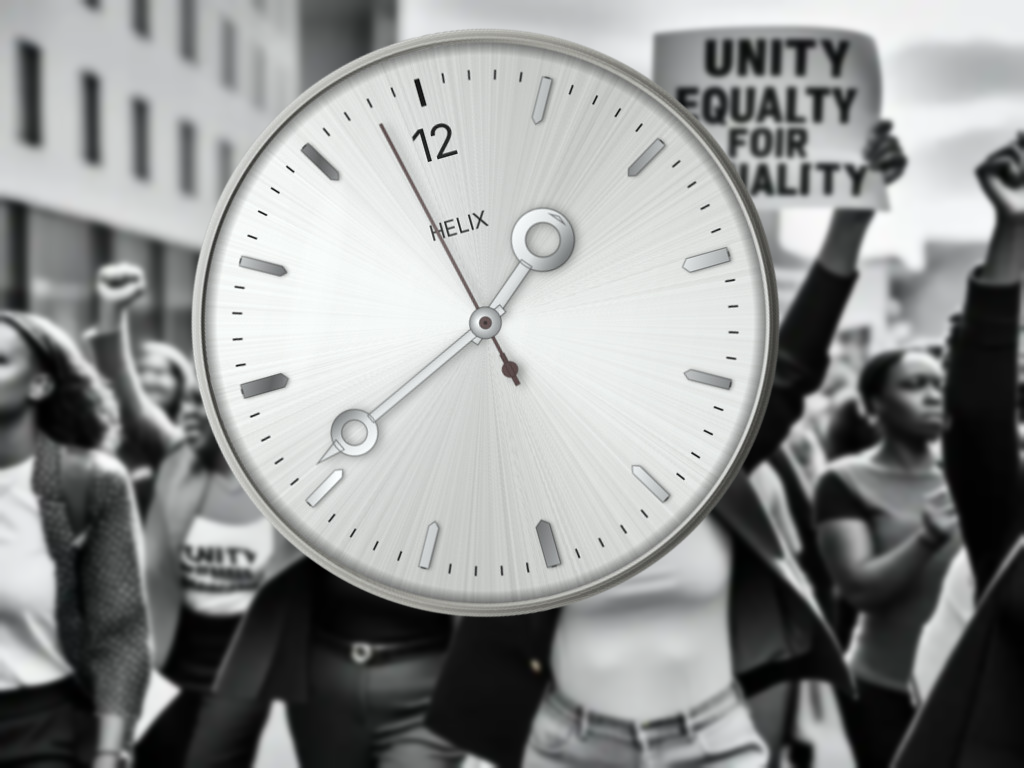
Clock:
1:40:58
